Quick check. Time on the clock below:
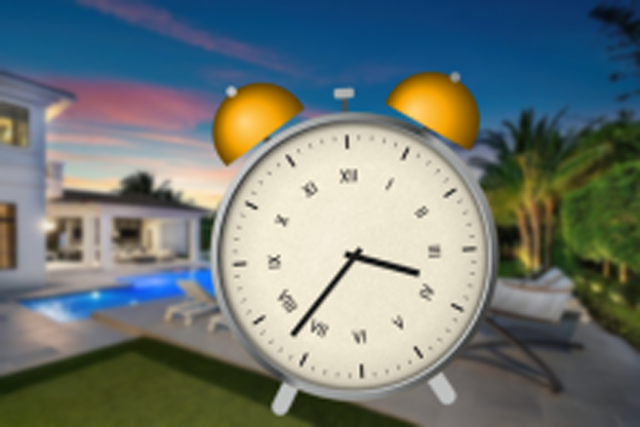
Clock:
3:37
